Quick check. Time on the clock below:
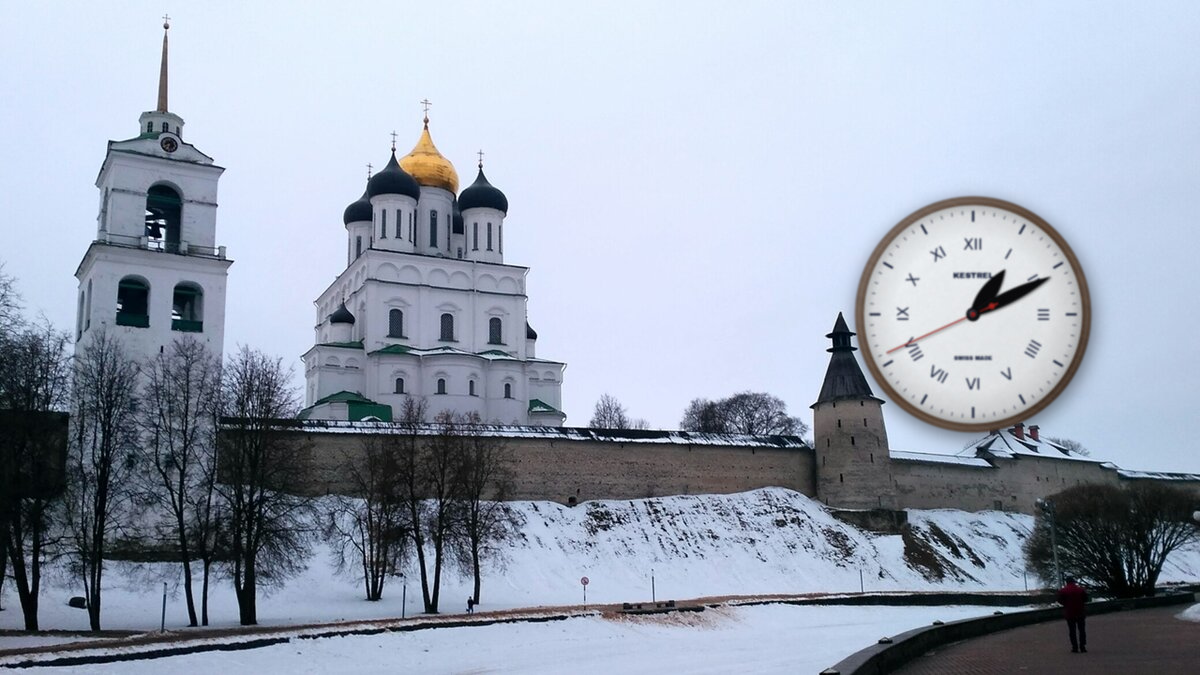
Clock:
1:10:41
